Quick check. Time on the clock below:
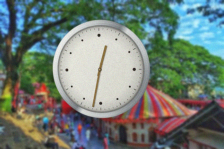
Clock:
12:32
